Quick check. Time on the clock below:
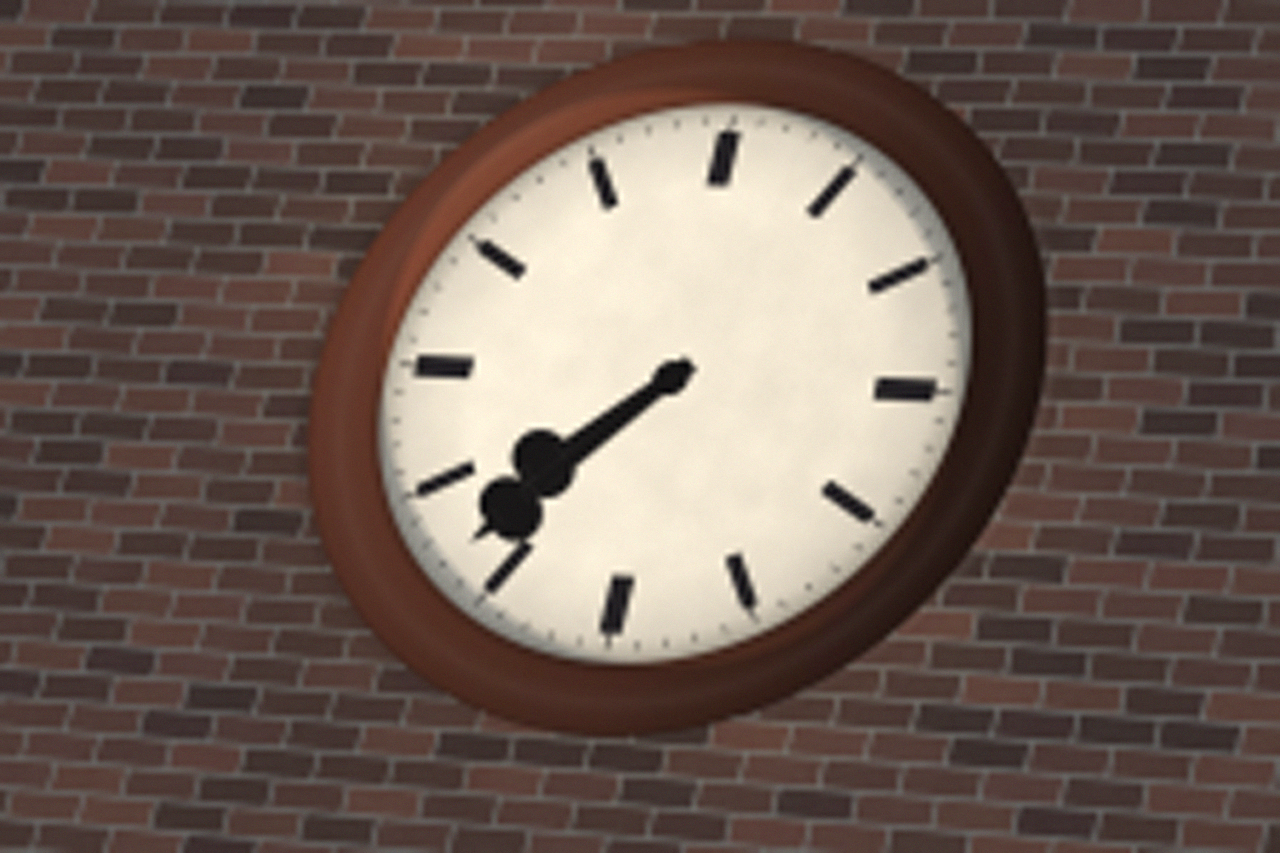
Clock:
7:37
